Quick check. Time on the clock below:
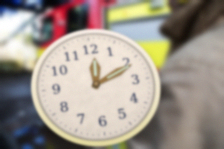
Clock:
12:11
